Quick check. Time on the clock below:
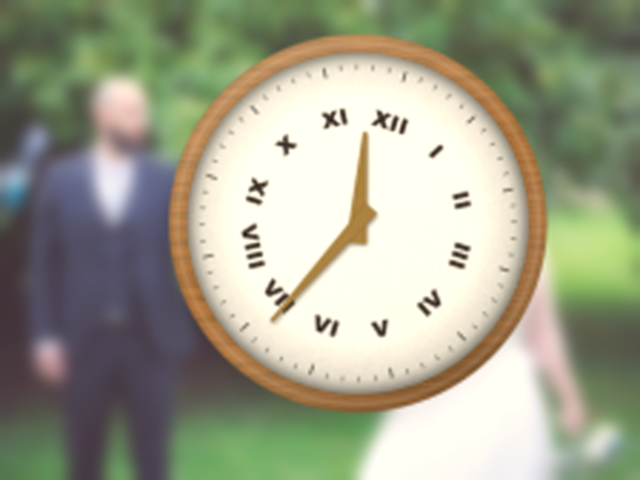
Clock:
11:34
